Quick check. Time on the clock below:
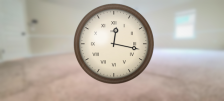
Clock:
12:17
